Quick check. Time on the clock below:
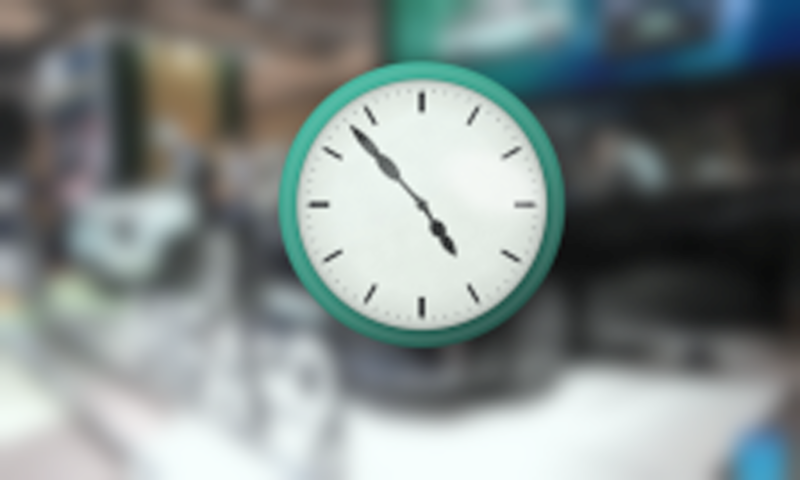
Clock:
4:53
